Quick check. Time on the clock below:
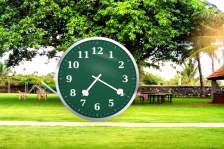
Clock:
7:20
